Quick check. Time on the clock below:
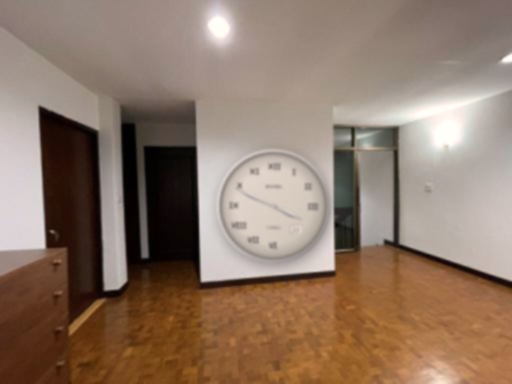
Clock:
3:49
